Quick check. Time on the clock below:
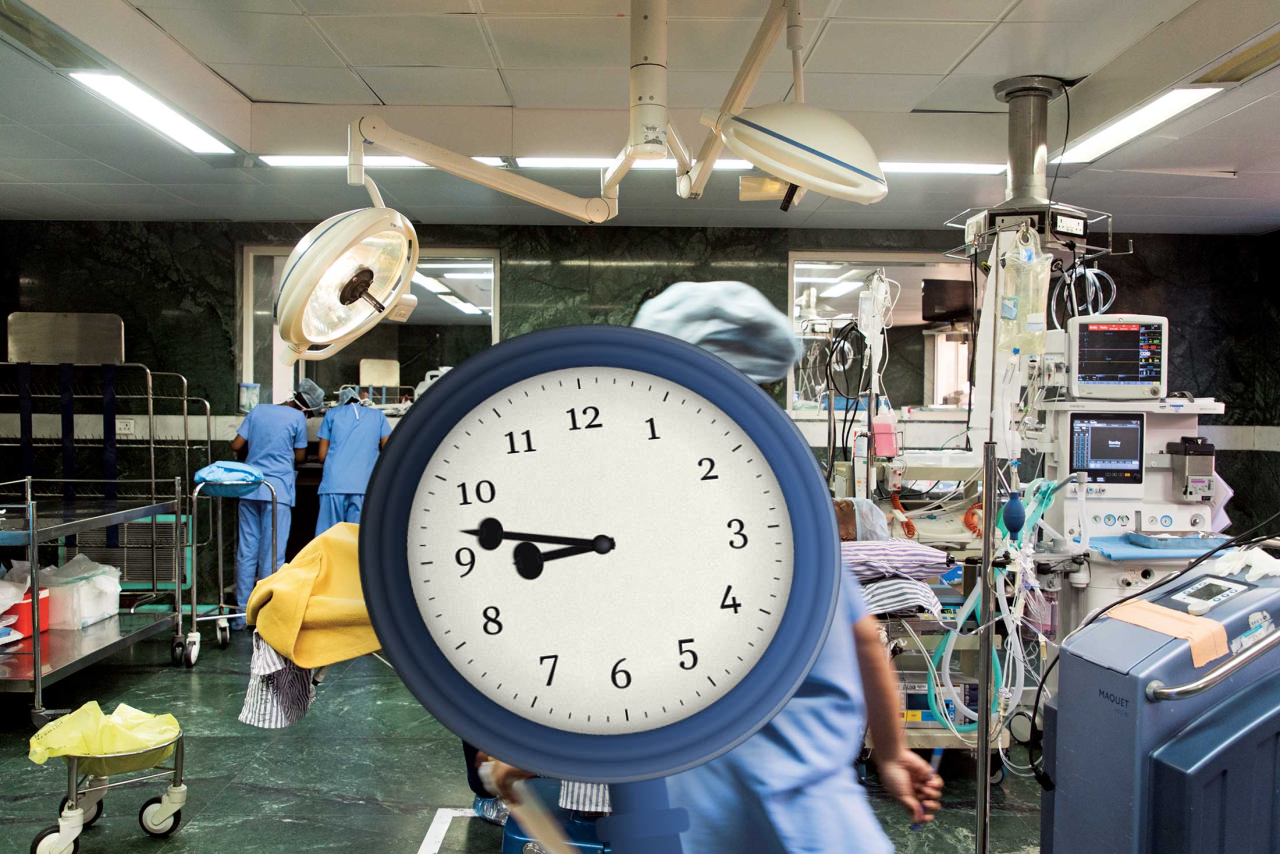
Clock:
8:47
